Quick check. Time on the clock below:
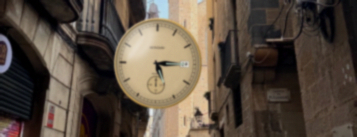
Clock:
5:15
